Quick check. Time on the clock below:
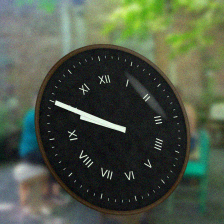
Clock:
9:50
